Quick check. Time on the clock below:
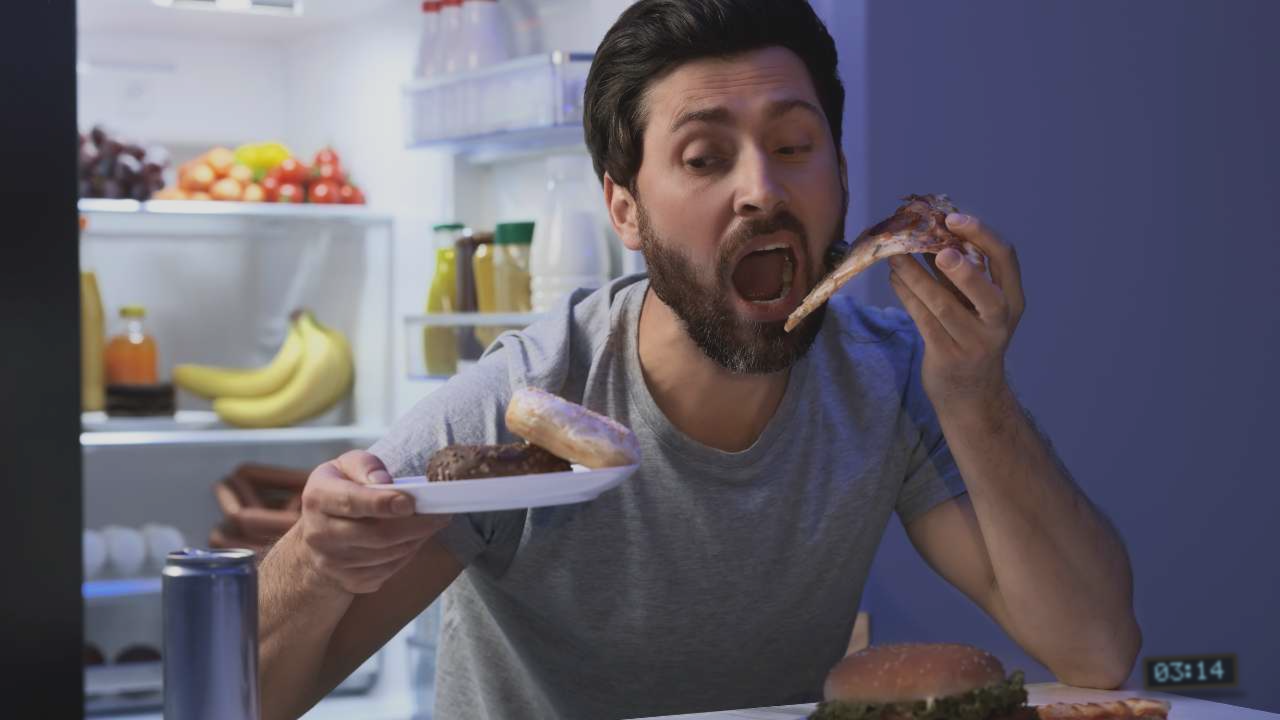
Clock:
3:14
